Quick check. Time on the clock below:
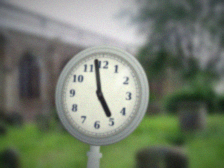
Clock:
4:58
